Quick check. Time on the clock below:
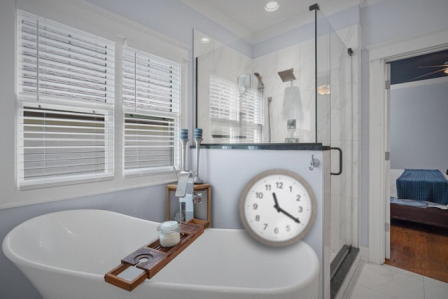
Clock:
11:20
